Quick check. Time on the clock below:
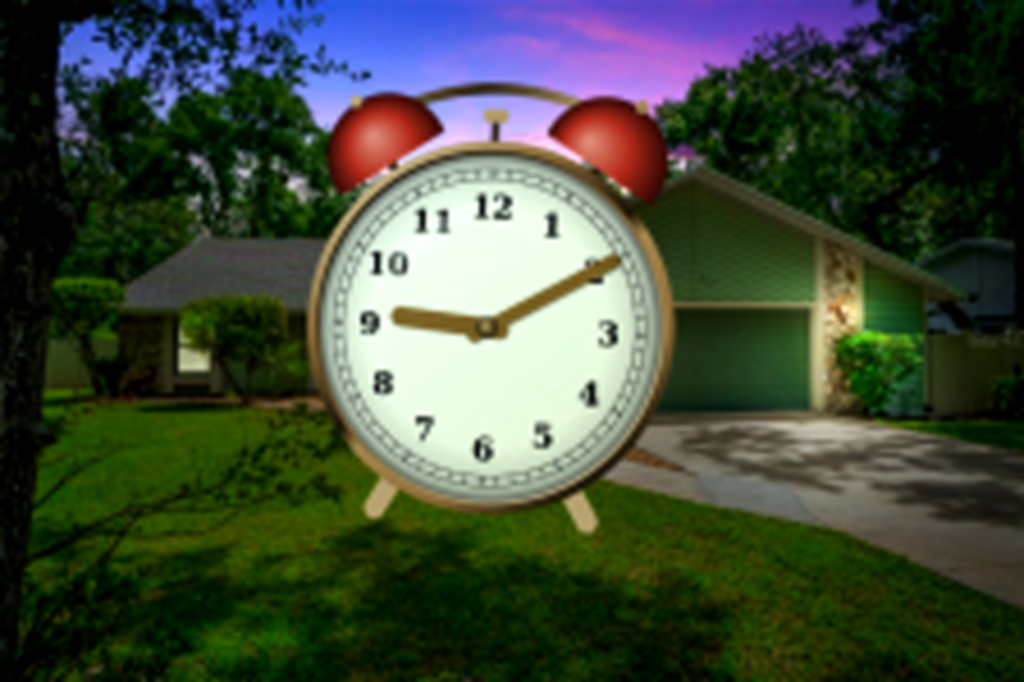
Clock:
9:10
